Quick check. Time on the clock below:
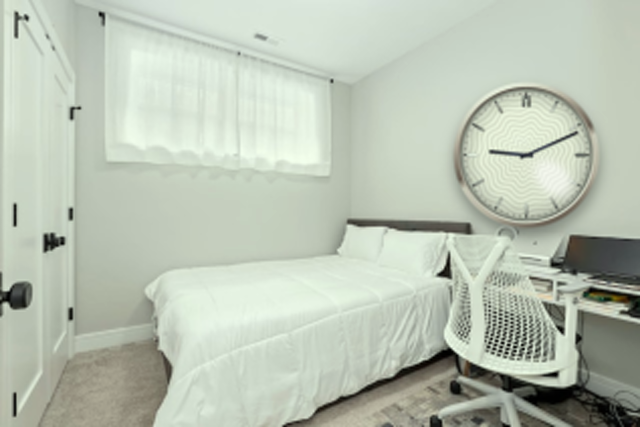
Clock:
9:11
